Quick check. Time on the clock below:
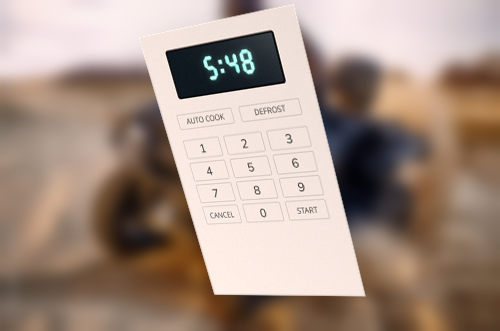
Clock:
5:48
